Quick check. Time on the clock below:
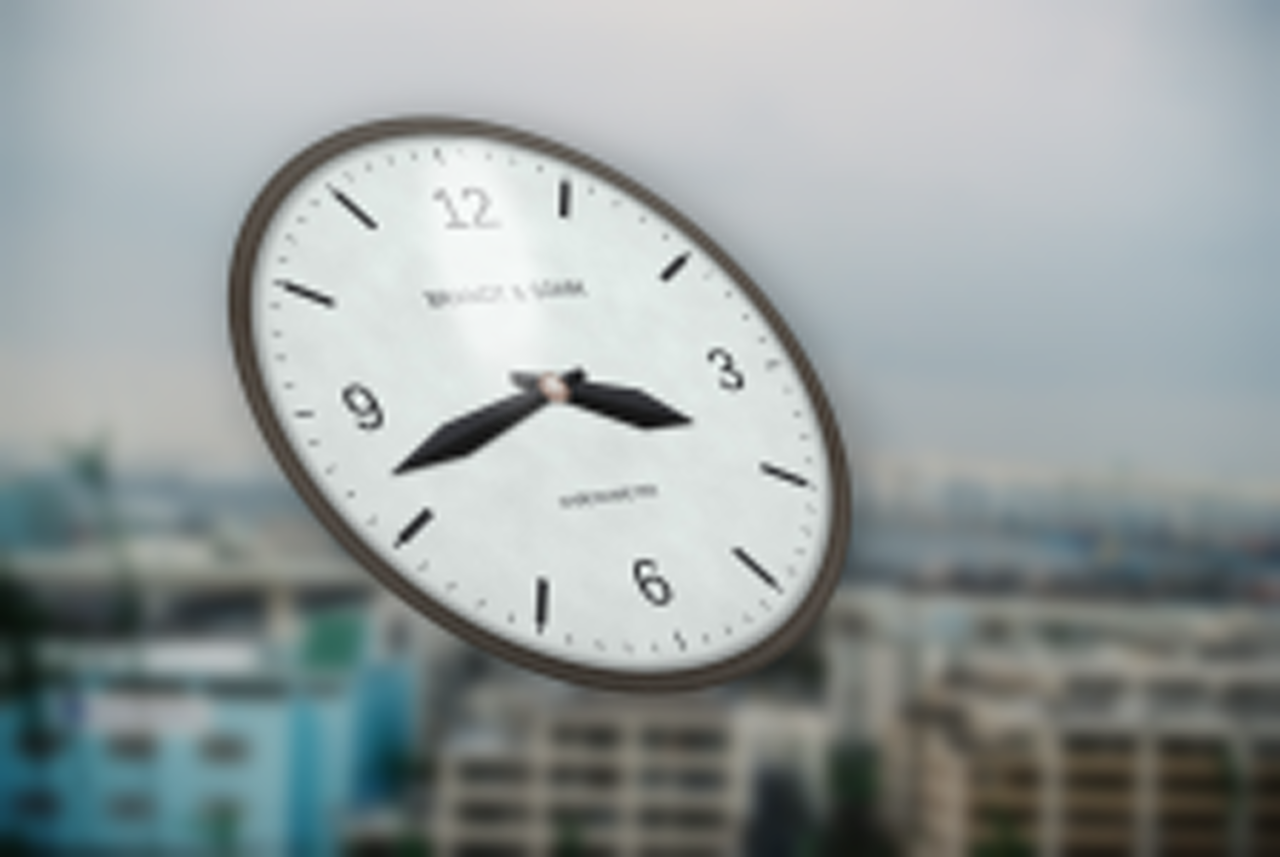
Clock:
3:42
